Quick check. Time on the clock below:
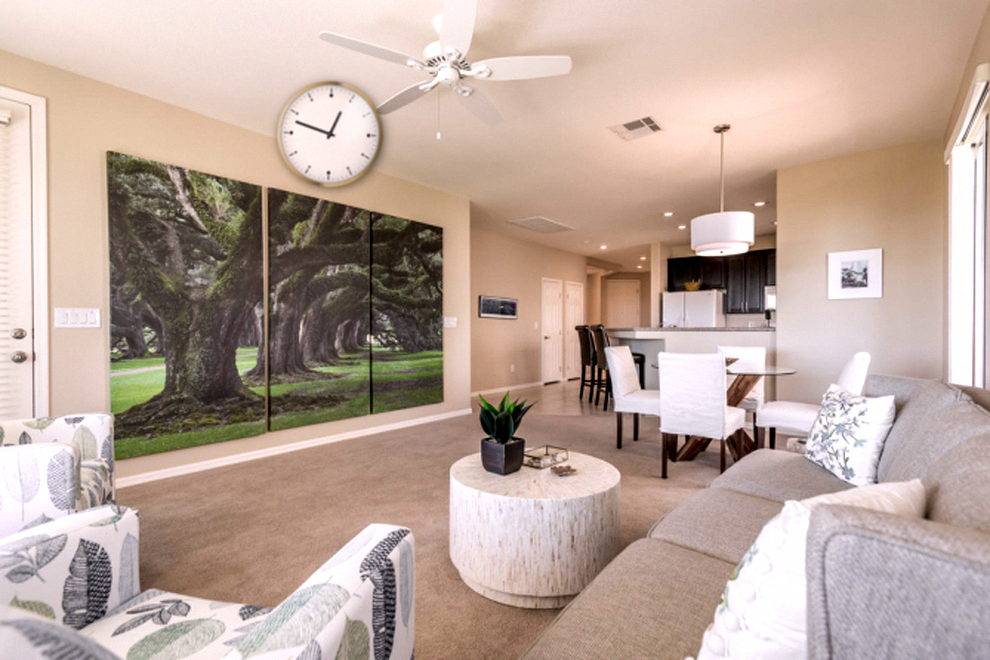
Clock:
12:48
